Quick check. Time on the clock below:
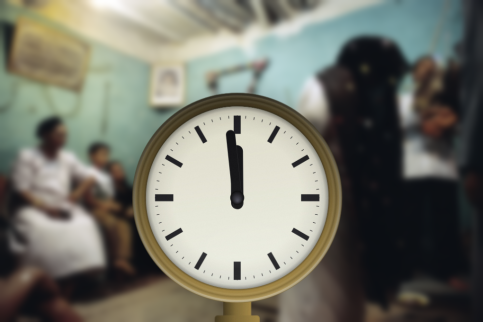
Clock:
11:59
